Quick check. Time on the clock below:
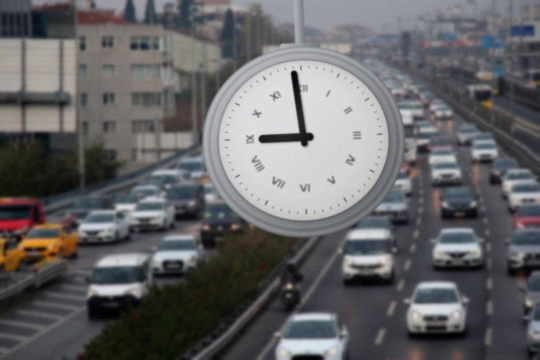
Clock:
8:59
